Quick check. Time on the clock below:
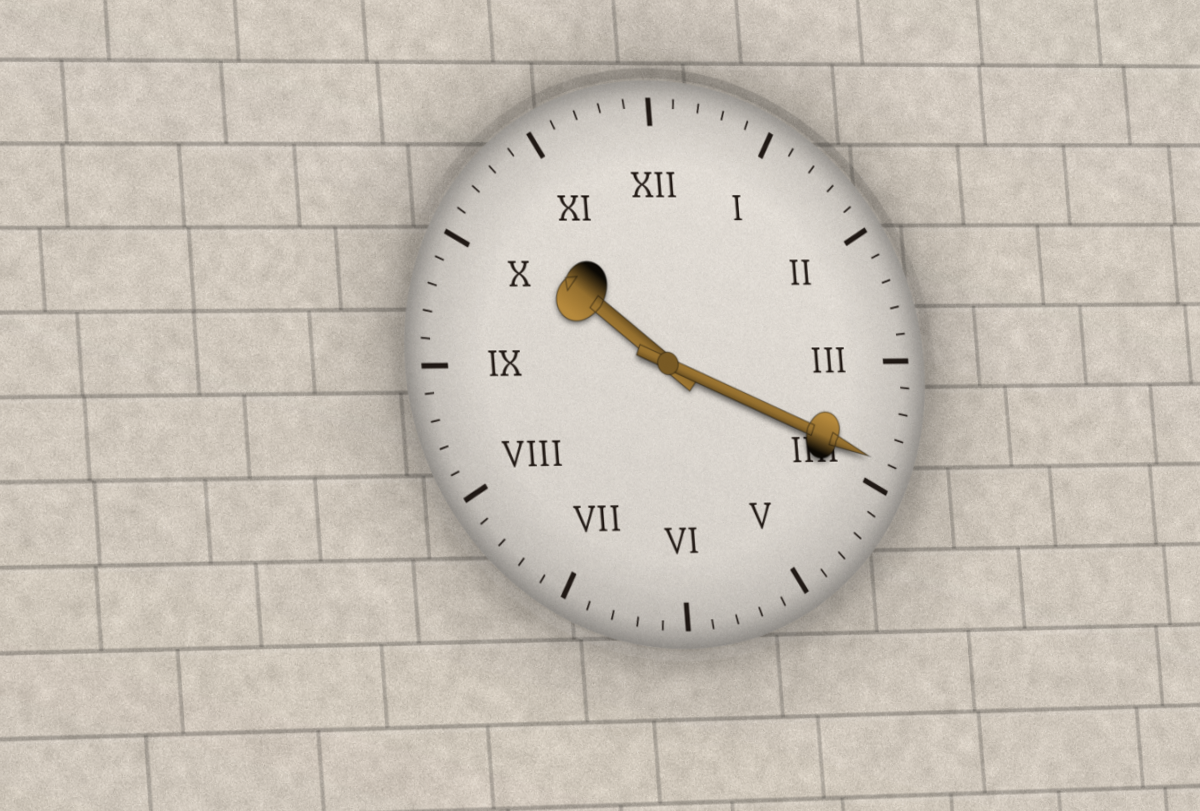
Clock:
10:19
